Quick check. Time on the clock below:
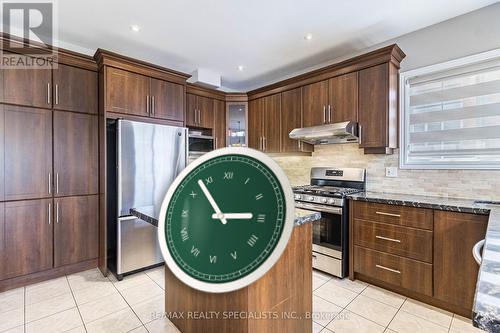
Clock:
2:53
